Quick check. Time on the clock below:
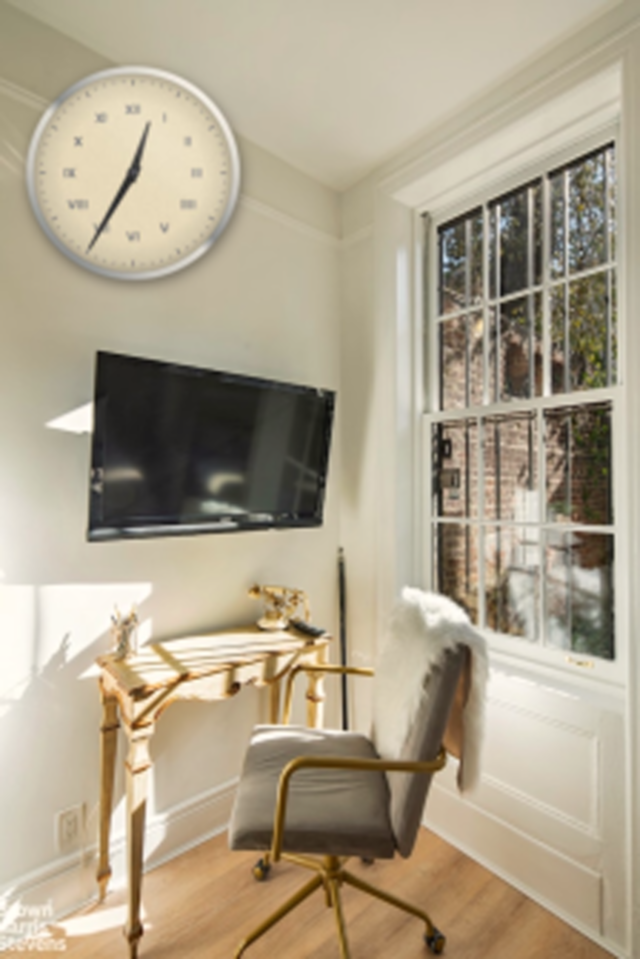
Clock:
12:35
